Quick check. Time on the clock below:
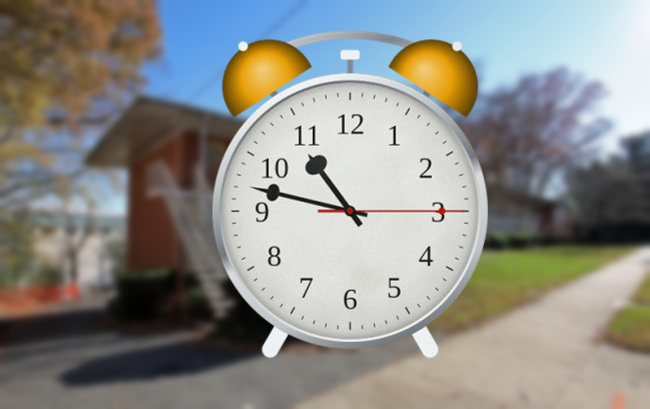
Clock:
10:47:15
